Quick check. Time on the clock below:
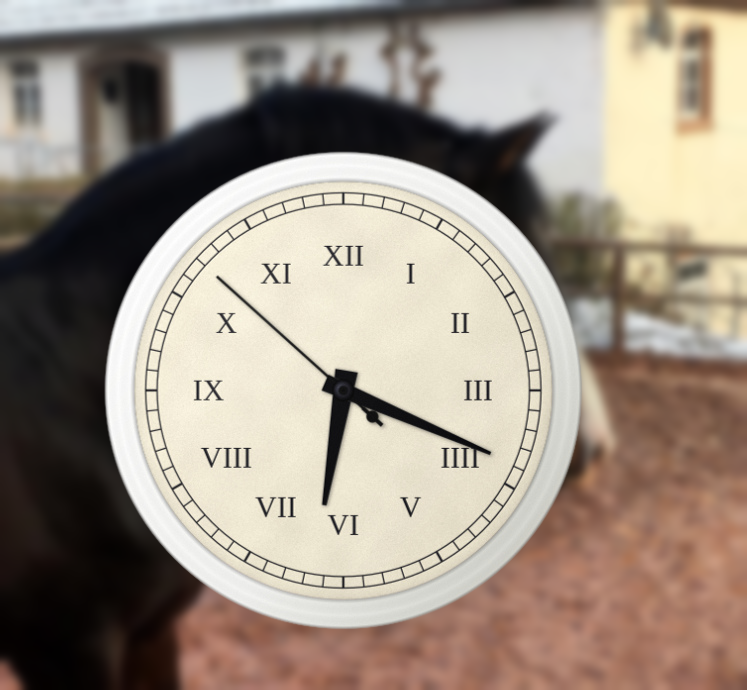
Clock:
6:18:52
